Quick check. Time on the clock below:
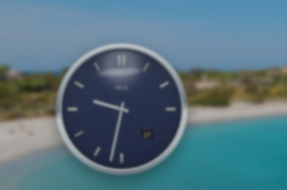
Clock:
9:32
